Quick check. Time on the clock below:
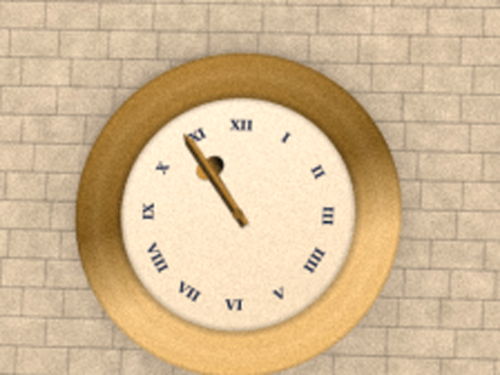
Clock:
10:54
